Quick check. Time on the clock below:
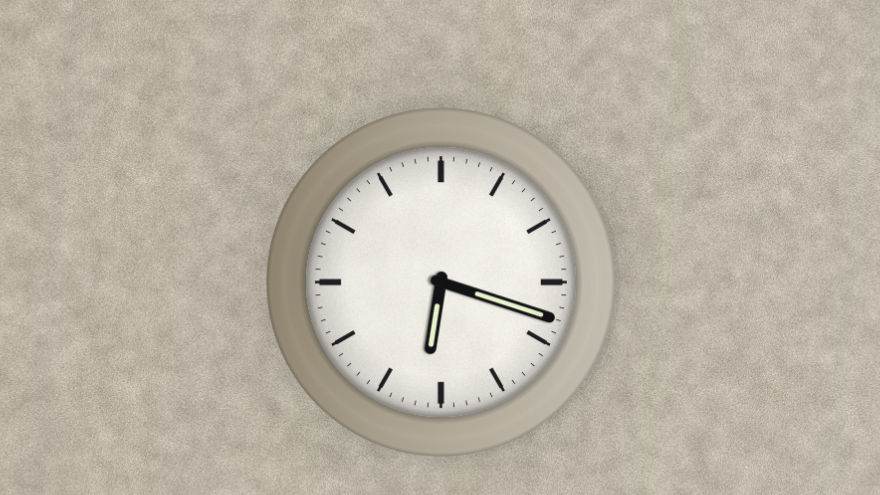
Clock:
6:18
